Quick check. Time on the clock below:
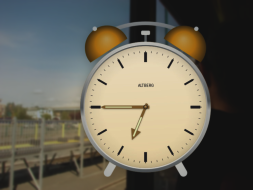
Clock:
6:45
